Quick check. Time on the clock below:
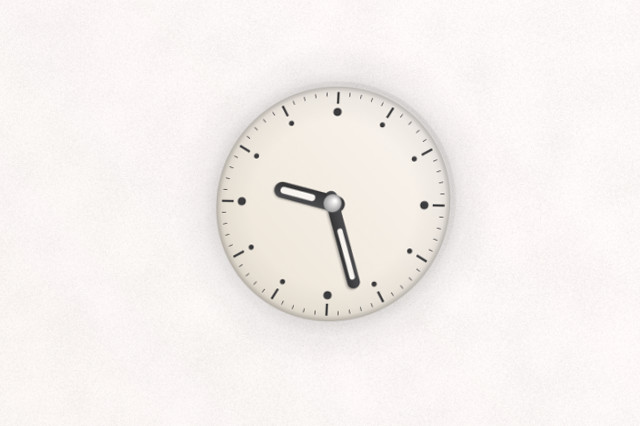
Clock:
9:27
